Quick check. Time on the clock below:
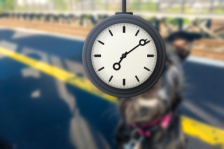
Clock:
7:09
